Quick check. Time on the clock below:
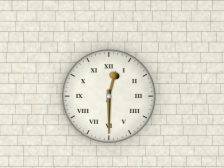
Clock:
12:30
